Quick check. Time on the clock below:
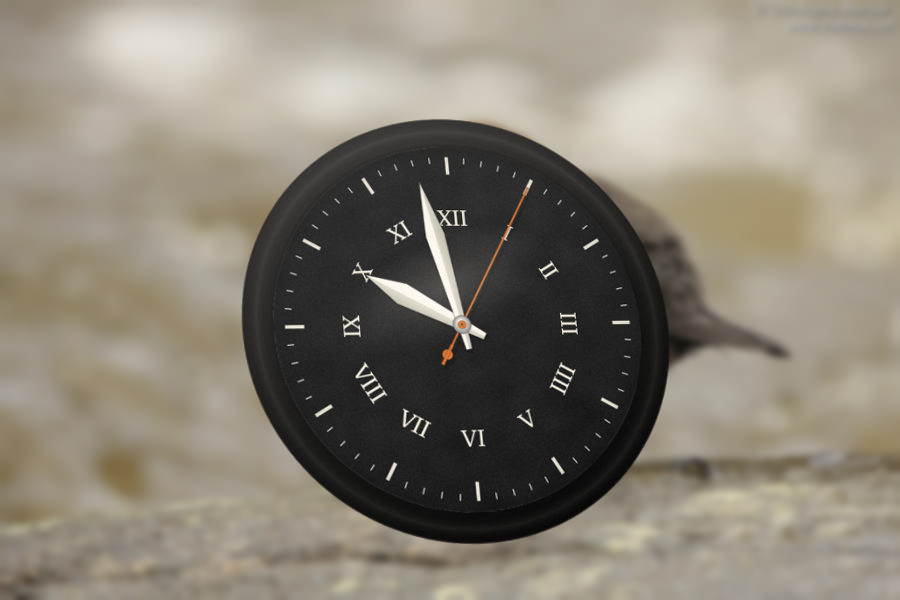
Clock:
9:58:05
